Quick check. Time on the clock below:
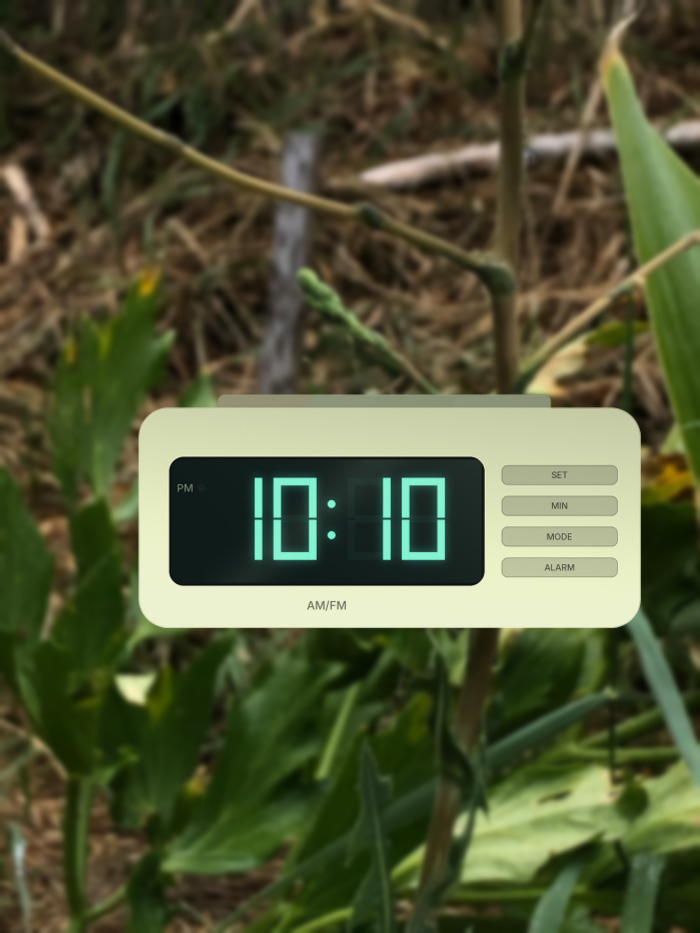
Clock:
10:10
